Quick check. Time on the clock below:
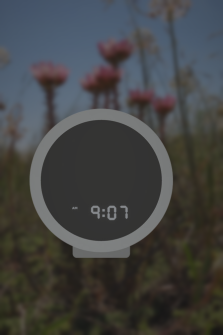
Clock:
9:07
